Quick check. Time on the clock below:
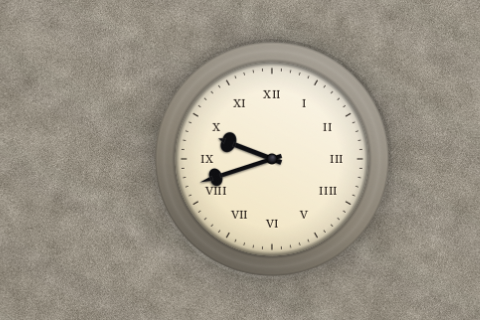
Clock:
9:42
